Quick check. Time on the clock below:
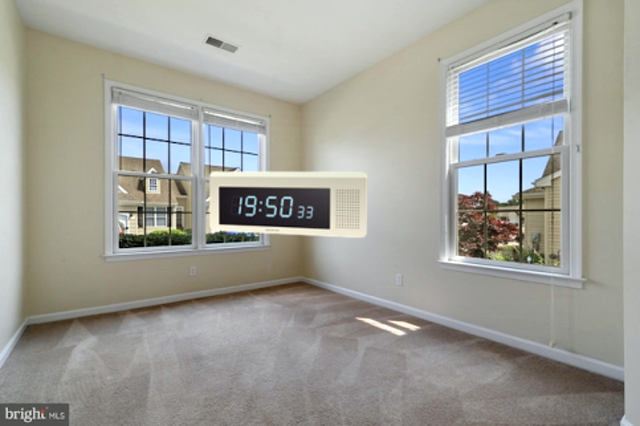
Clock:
19:50:33
